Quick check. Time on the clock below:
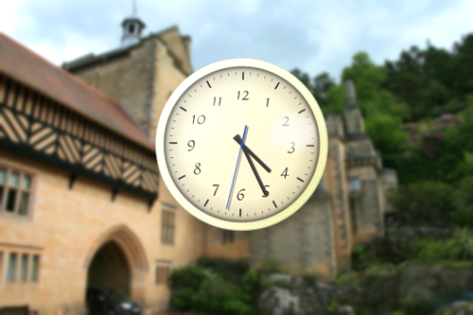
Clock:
4:25:32
